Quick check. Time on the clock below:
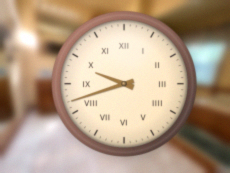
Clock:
9:42
